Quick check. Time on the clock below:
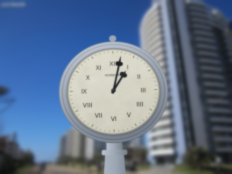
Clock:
1:02
